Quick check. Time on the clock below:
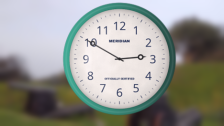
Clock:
2:50
